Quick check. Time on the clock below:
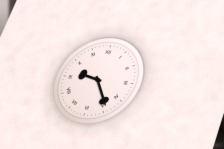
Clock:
9:24
